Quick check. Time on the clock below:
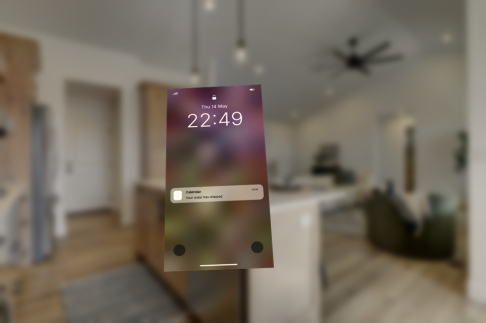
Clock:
22:49
